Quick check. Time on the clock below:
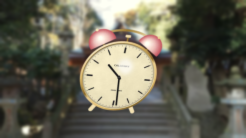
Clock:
10:29
